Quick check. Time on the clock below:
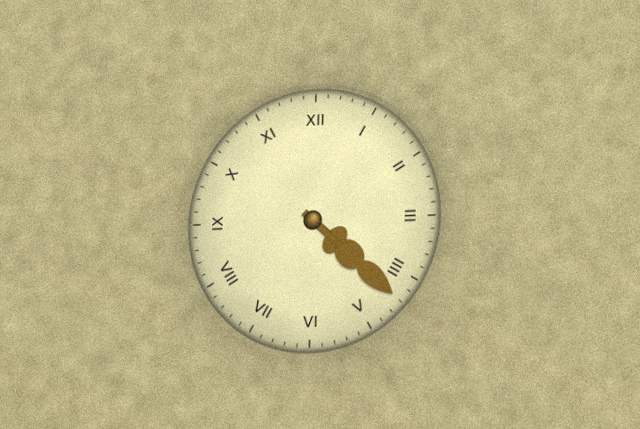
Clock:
4:22
